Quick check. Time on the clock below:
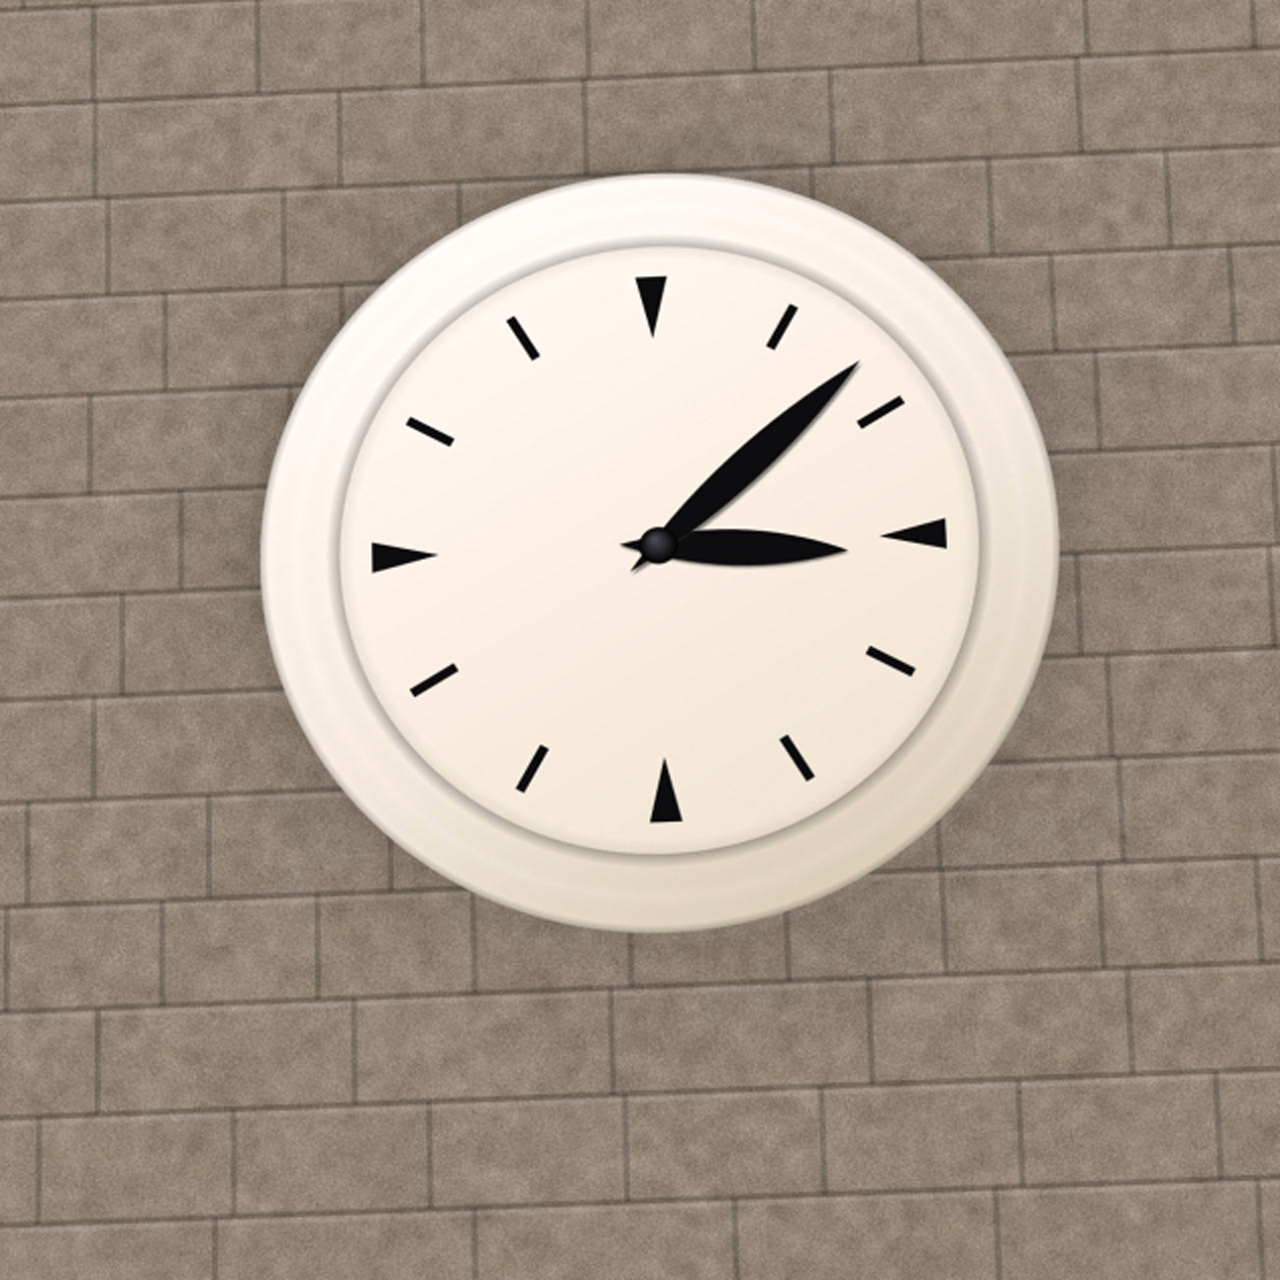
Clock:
3:08
